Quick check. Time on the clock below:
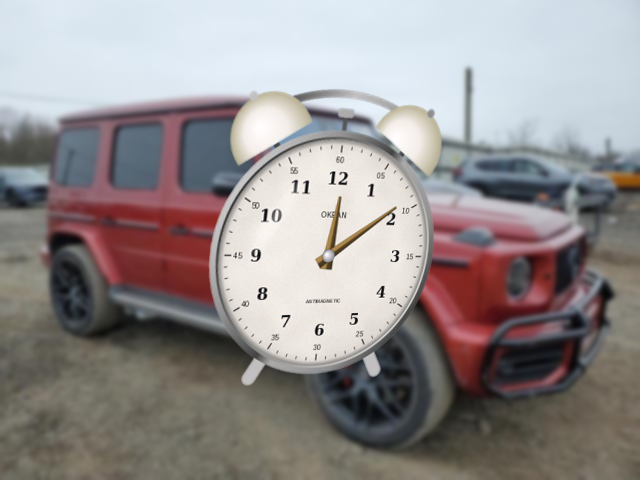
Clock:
12:09
